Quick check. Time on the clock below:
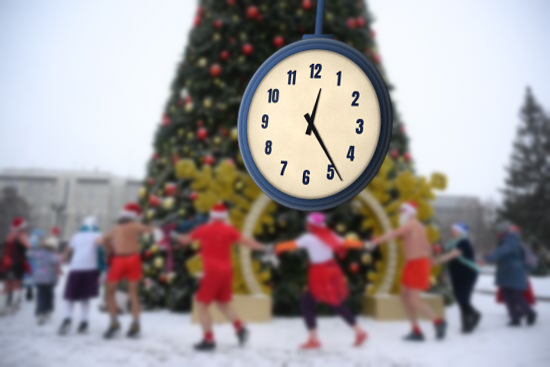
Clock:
12:24
